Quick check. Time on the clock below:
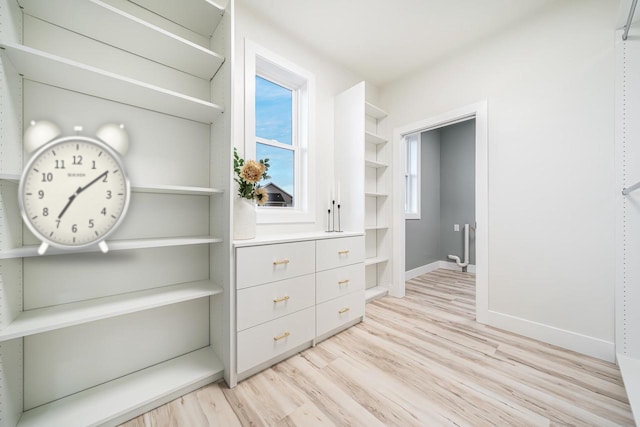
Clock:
7:09
